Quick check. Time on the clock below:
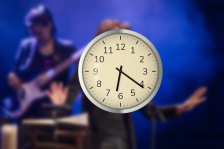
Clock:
6:21
